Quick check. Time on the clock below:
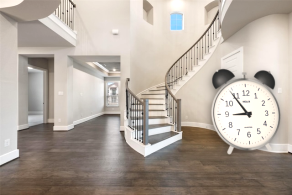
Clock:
8:54
